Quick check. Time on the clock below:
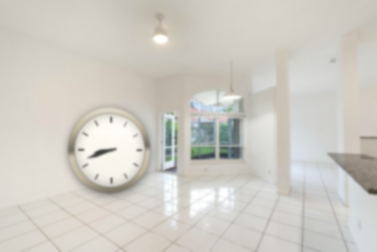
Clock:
8:42
